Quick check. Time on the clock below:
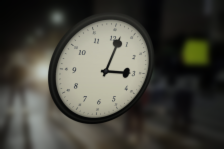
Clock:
3:02
